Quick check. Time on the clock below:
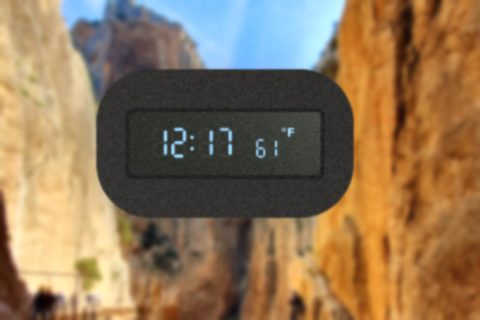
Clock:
12:17
